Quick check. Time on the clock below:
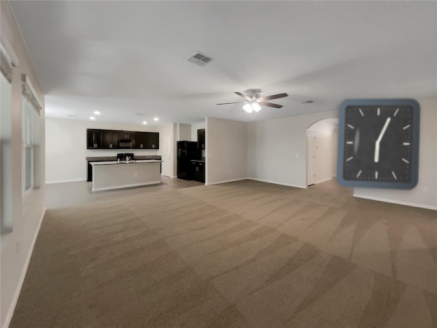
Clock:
6:04
